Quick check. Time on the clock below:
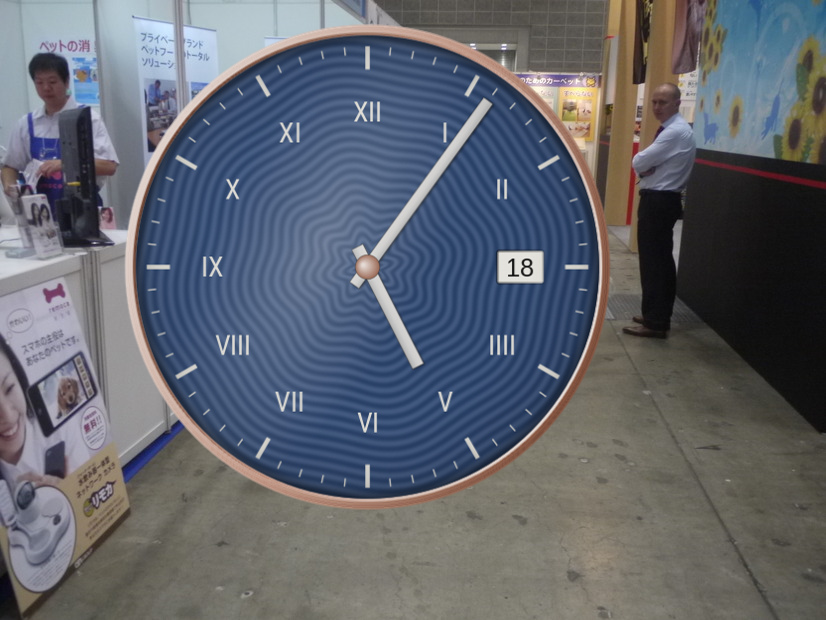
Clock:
5:06
